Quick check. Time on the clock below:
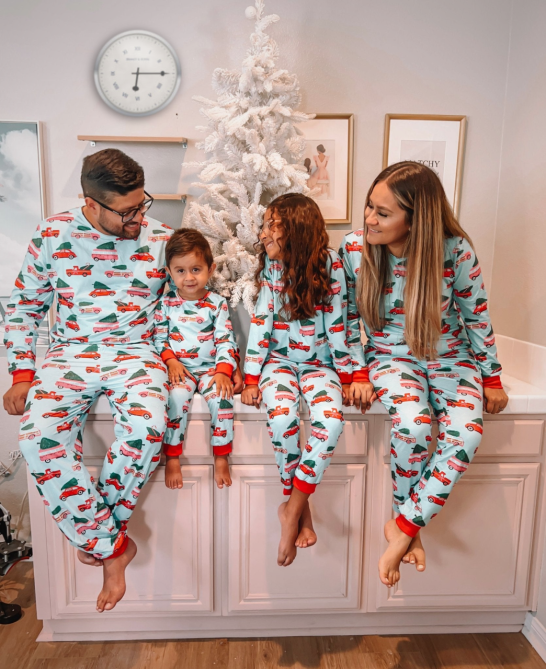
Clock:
6:15
